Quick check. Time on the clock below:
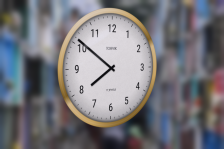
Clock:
7:51
